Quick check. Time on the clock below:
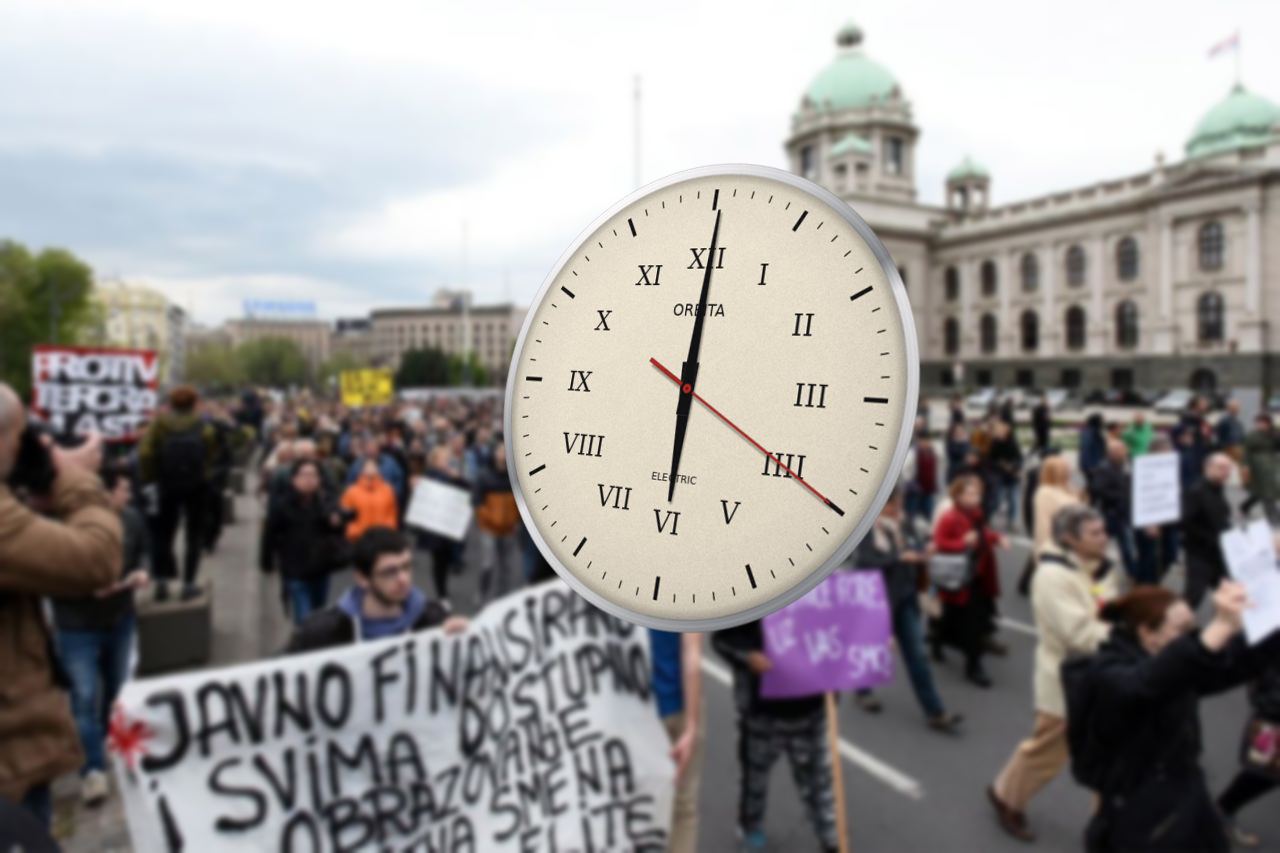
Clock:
6:00:20
